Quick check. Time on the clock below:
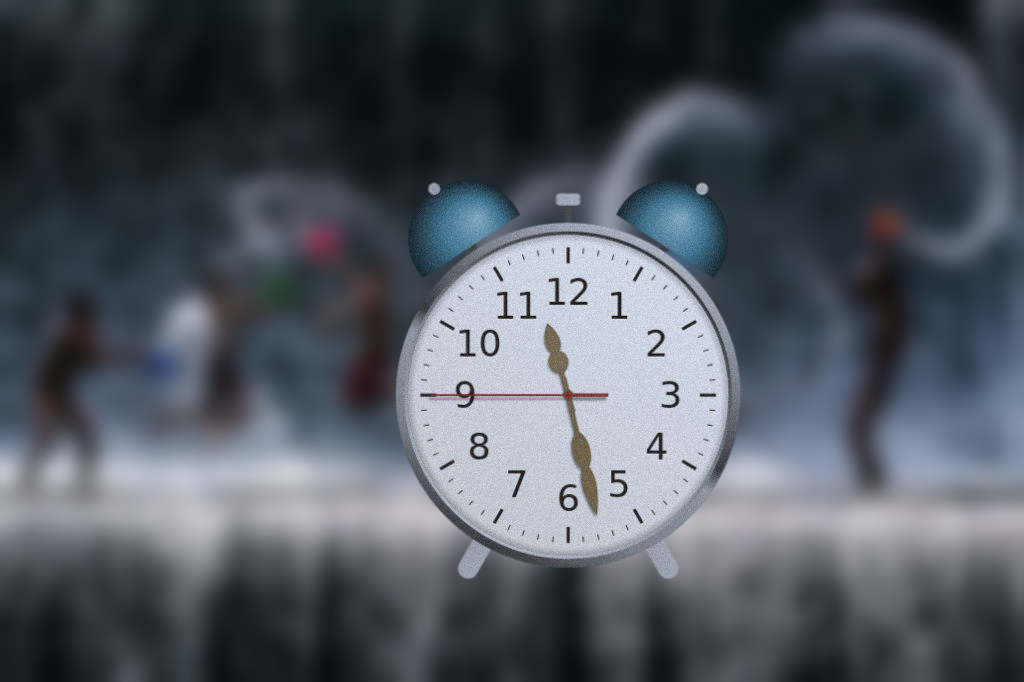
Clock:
11:27:45
